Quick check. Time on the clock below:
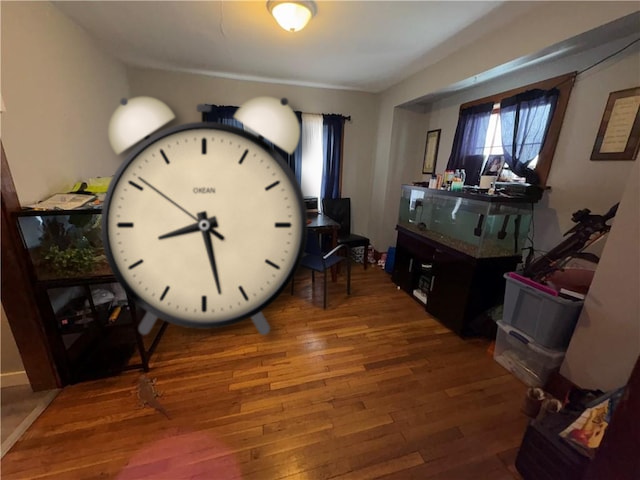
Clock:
8:27:51
